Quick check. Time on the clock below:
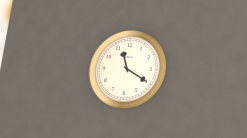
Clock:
11:20
